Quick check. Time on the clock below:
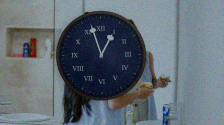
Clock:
12:57
